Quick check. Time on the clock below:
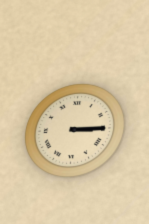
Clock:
3:15
